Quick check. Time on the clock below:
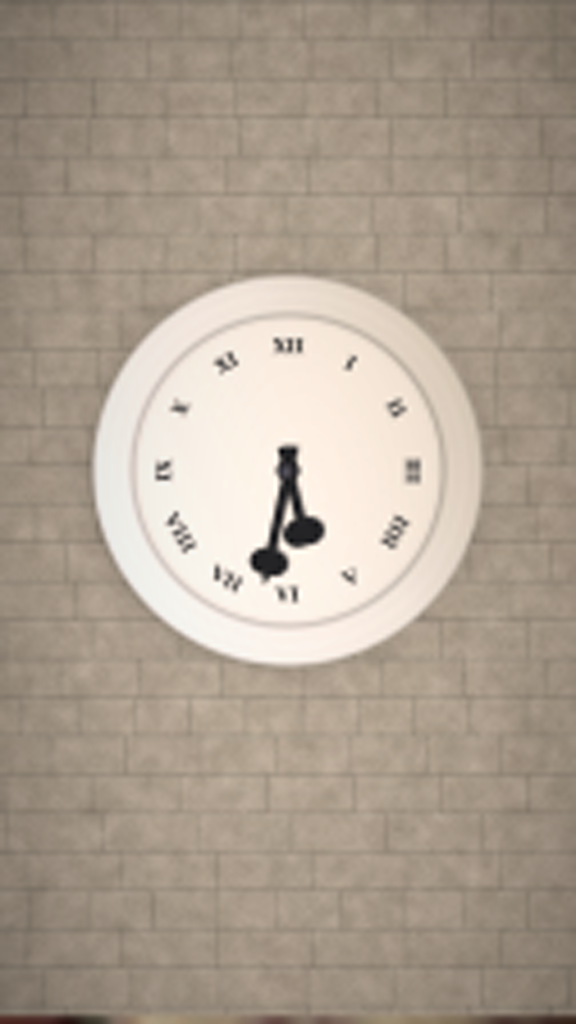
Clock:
5:32
